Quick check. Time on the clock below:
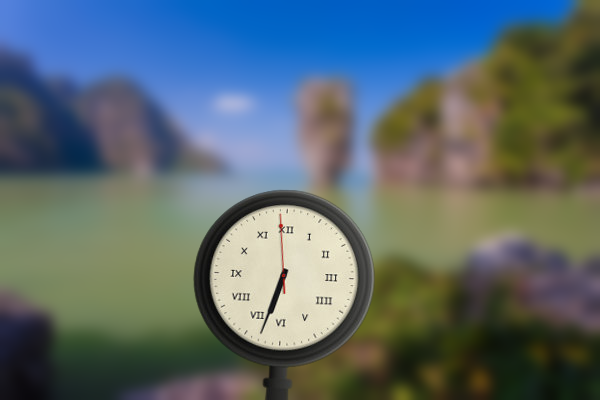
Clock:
6:32:59
